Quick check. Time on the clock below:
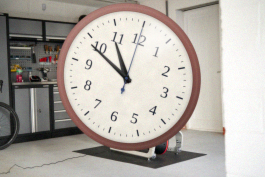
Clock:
10:49:00
